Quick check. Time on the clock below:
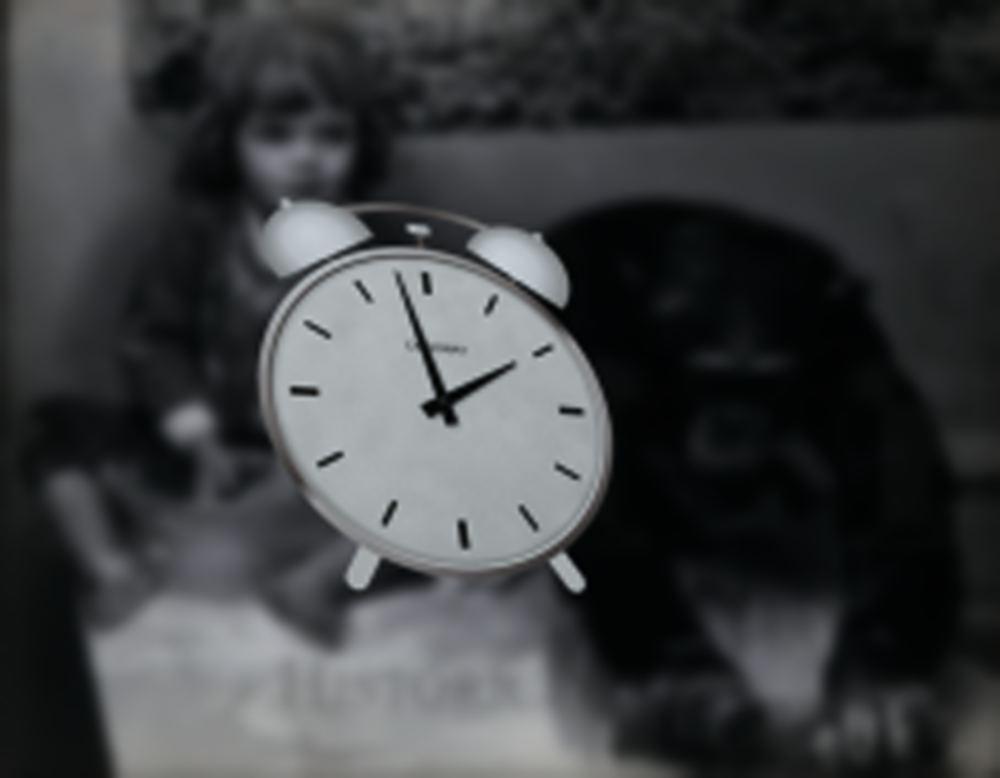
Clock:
1:58
